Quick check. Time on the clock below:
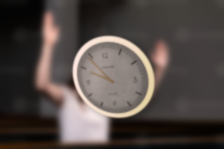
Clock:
9:54
